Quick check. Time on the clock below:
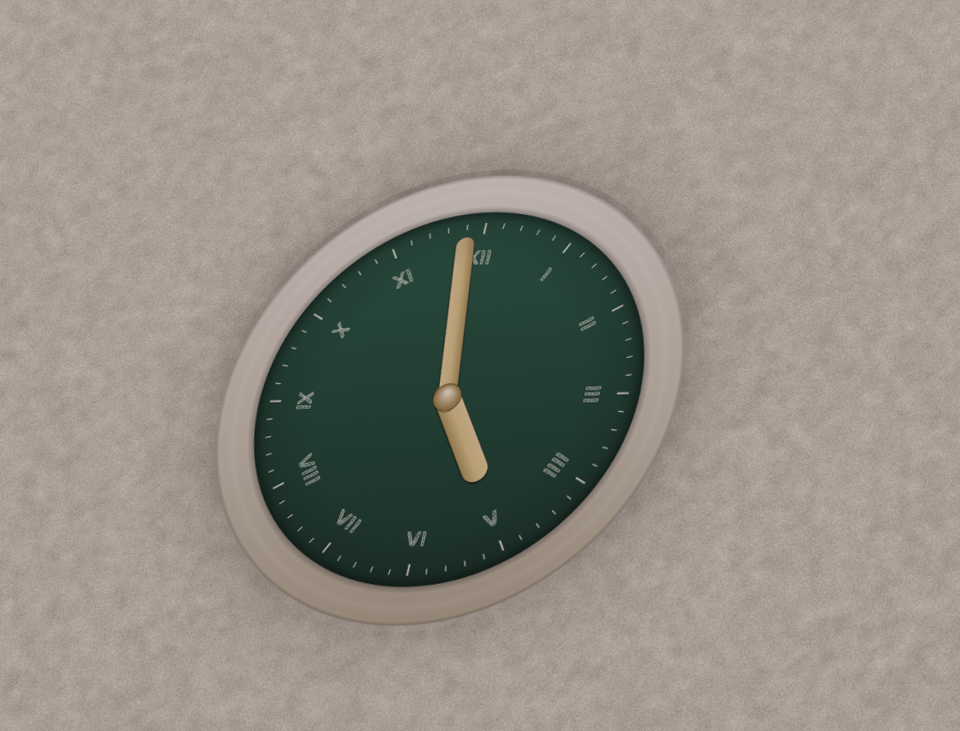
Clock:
4:59
